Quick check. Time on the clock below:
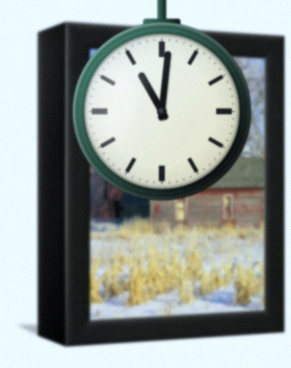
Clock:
11:01
